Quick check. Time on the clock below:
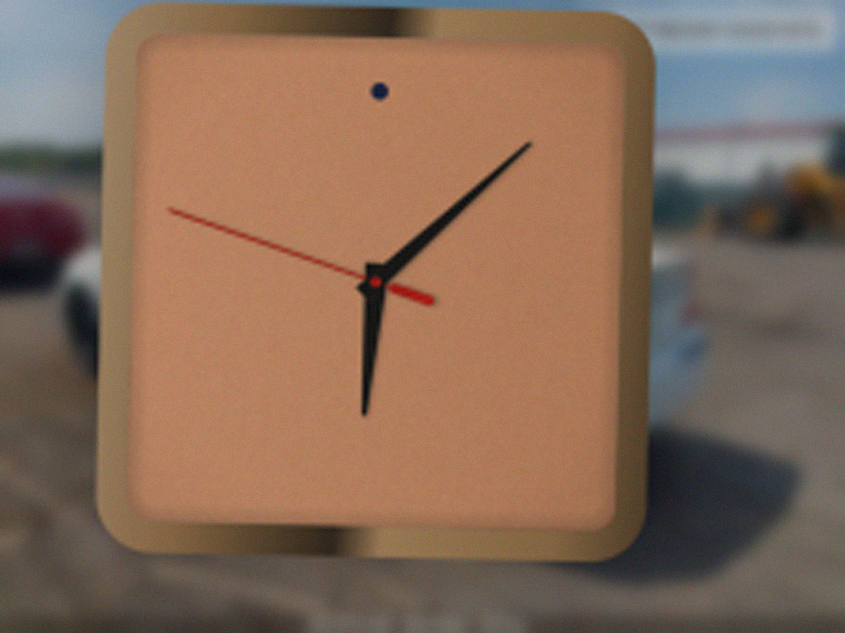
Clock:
6:07:48
